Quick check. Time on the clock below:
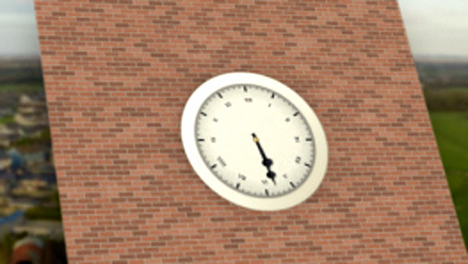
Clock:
5:28
